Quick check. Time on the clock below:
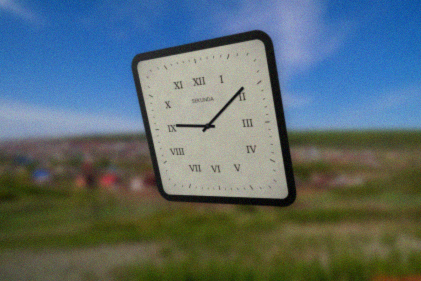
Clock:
9:09
